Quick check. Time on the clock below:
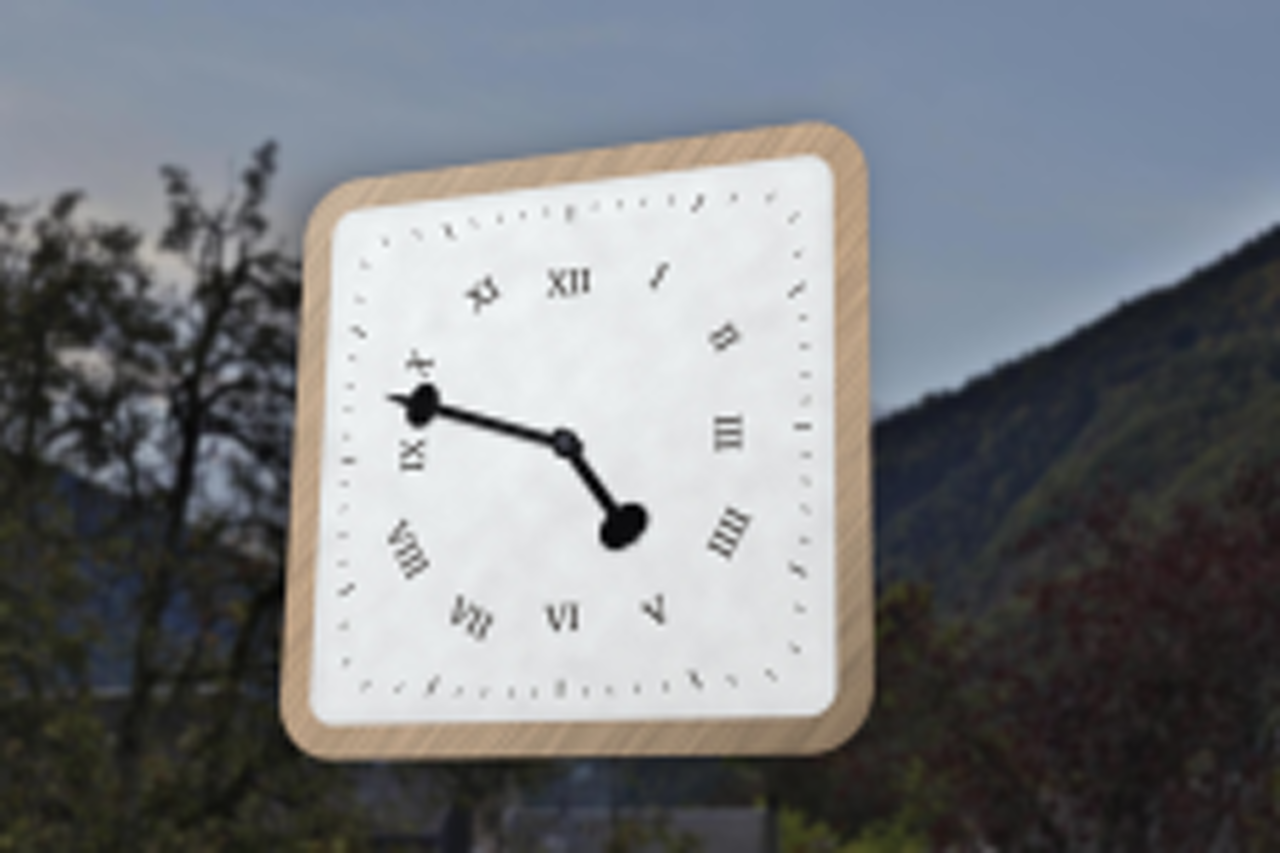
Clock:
4:48
